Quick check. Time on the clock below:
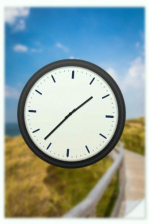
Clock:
1:37
